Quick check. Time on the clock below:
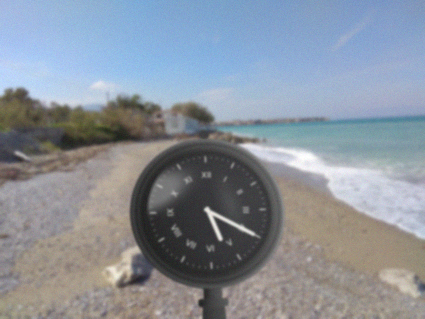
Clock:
5:20
